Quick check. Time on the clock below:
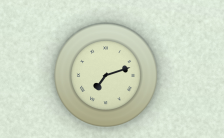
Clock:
7:12
